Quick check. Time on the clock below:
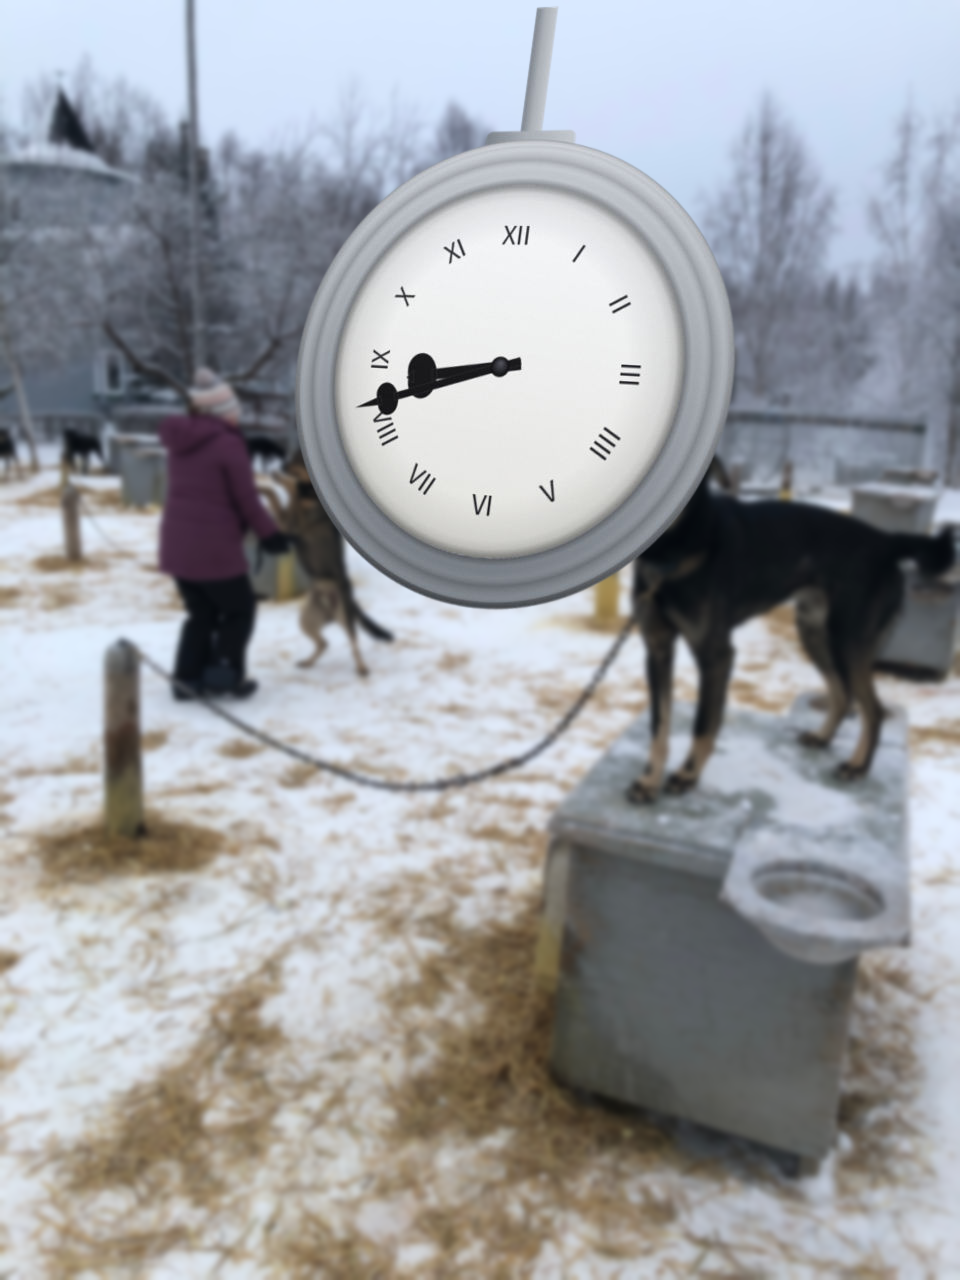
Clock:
8:42
